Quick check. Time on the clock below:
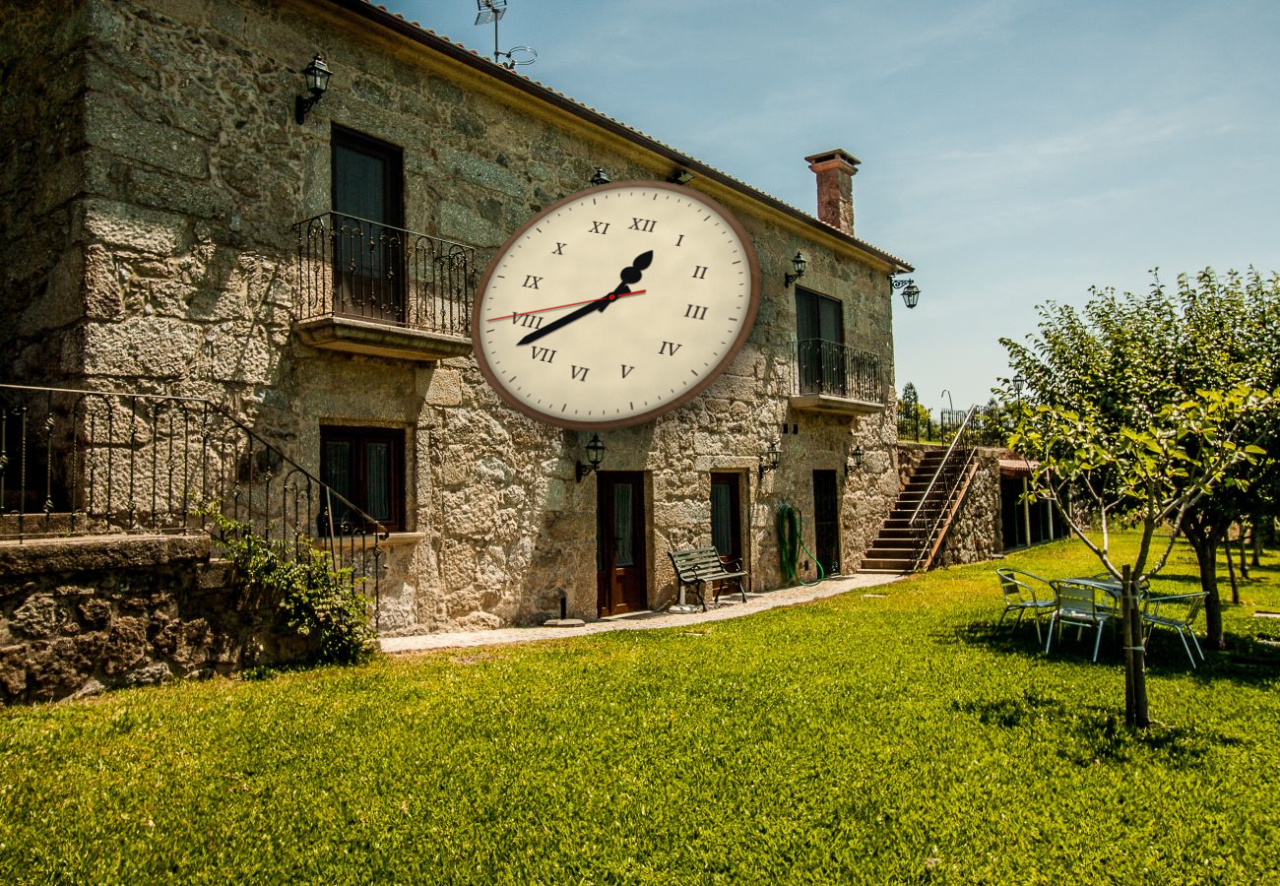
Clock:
12:37:41
